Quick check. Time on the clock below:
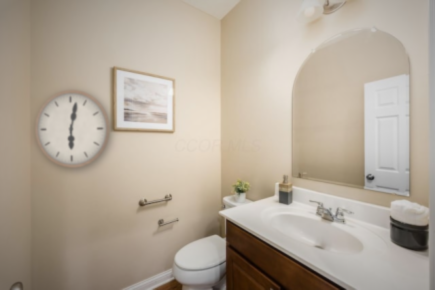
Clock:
6:02
